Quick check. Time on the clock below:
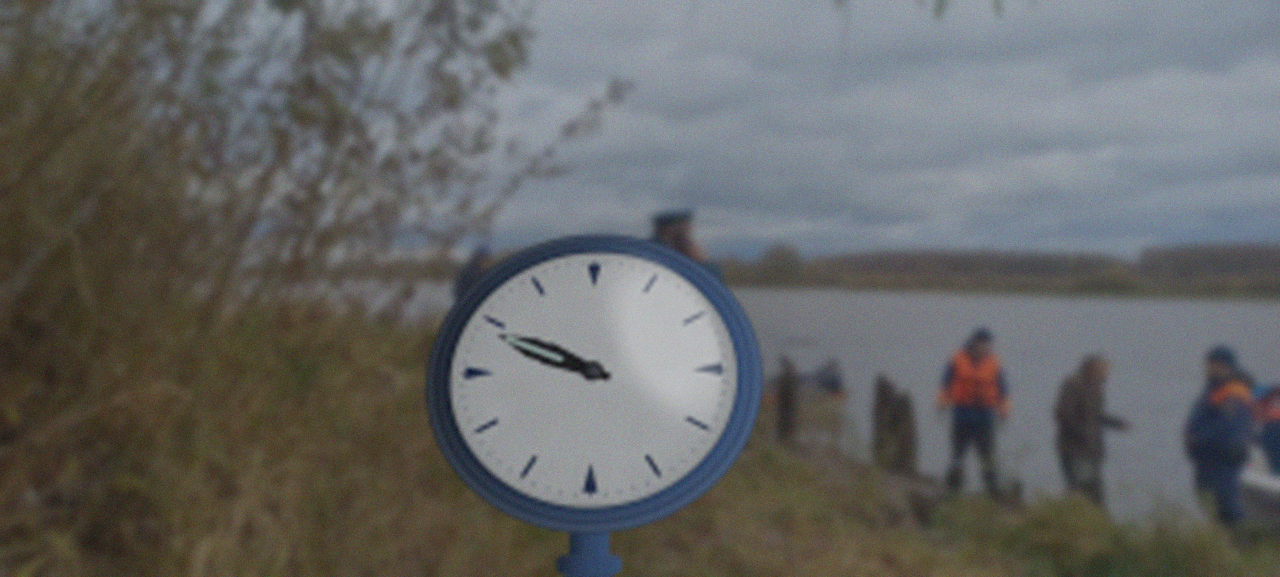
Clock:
9:49
